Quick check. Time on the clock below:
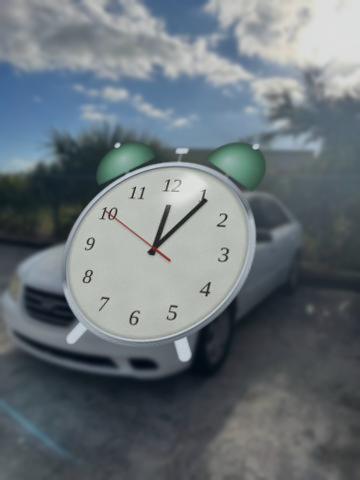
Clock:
12:05:50
